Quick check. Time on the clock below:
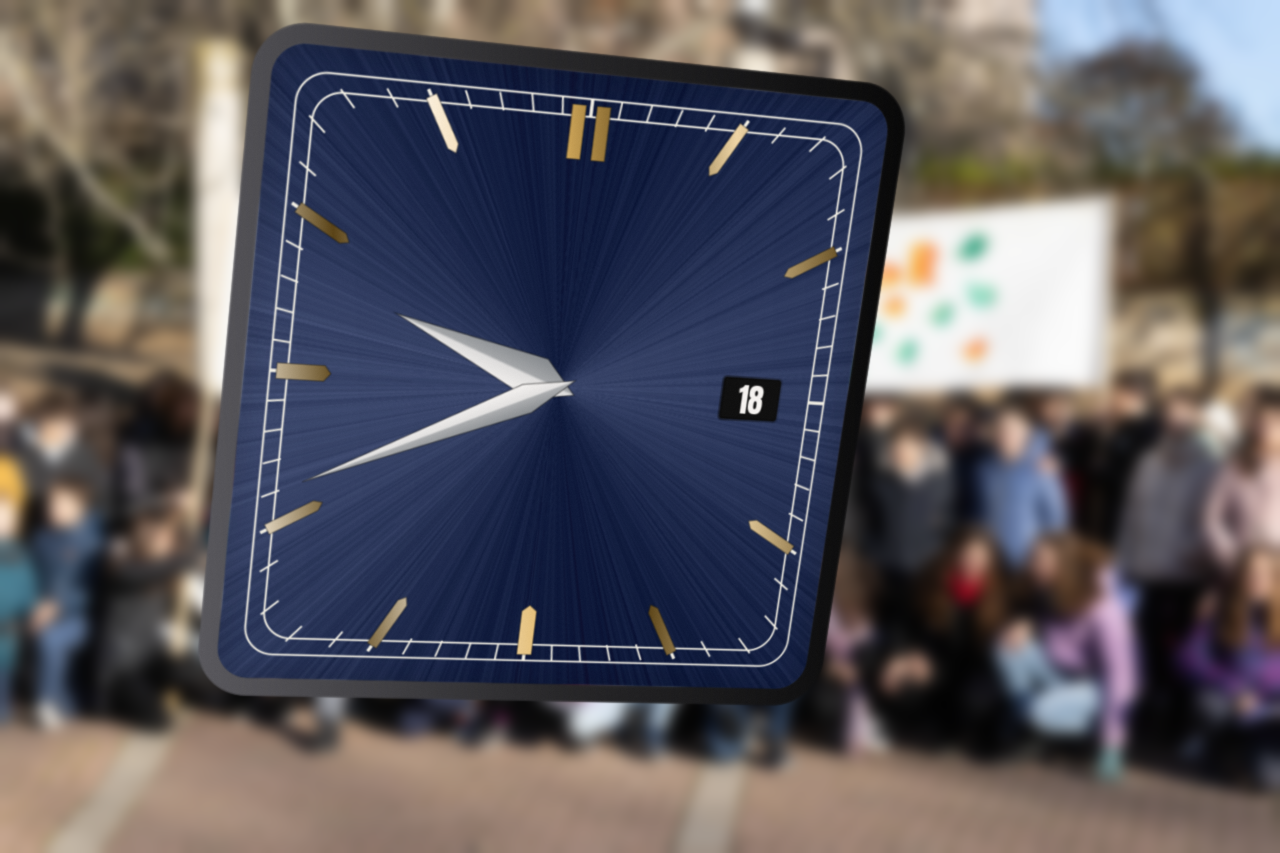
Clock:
9:41
